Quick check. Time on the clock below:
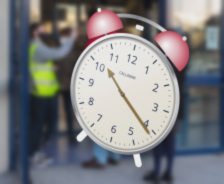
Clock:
10:21
